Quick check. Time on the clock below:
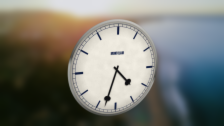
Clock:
4:33
